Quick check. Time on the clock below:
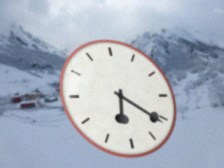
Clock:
6:21
